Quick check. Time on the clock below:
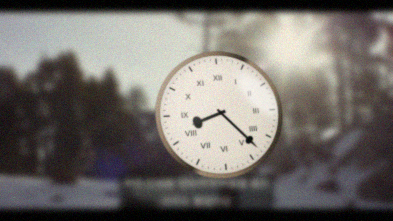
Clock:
8:23
